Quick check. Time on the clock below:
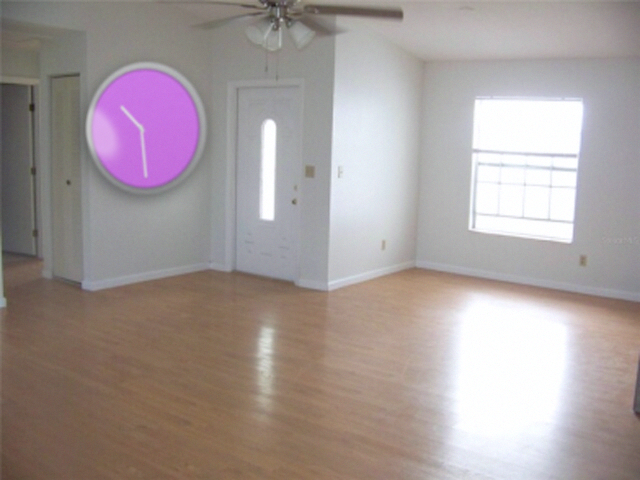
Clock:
10:29
